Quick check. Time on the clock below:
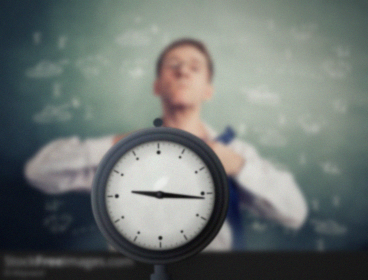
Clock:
9:16
